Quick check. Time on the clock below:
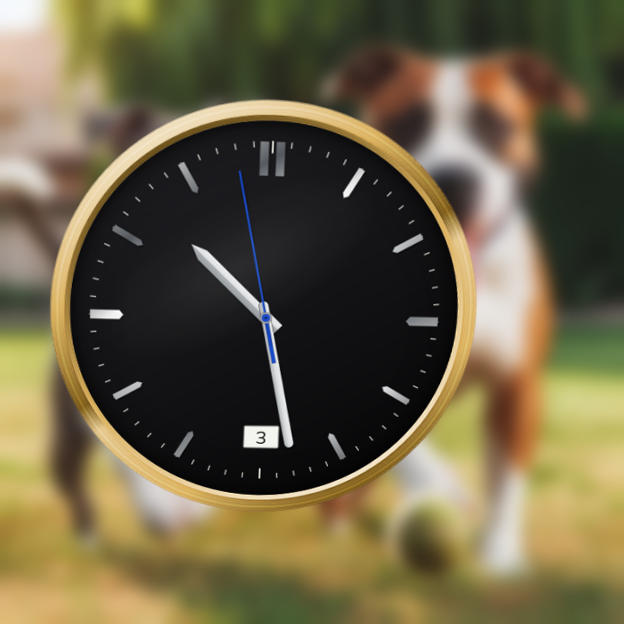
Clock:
10:27:58
